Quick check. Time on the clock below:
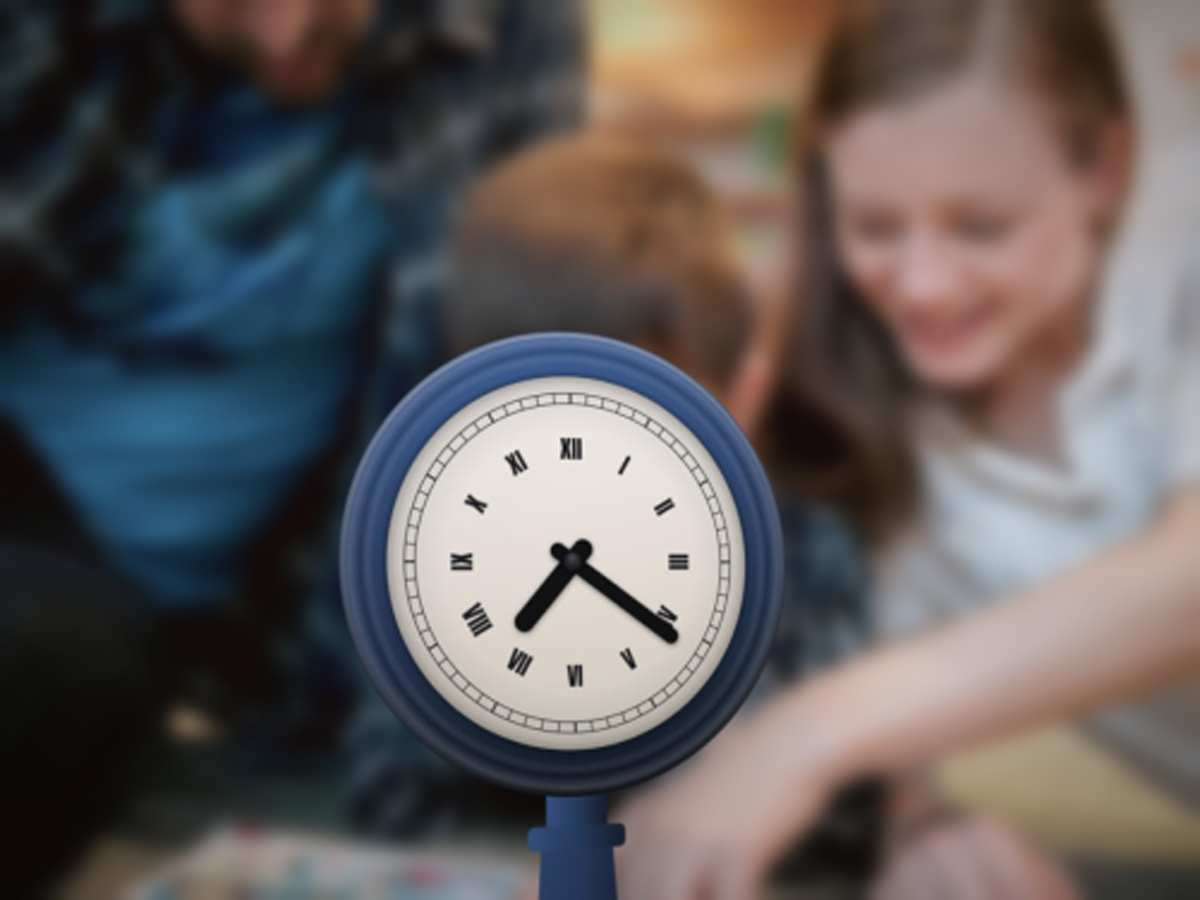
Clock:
7:21
